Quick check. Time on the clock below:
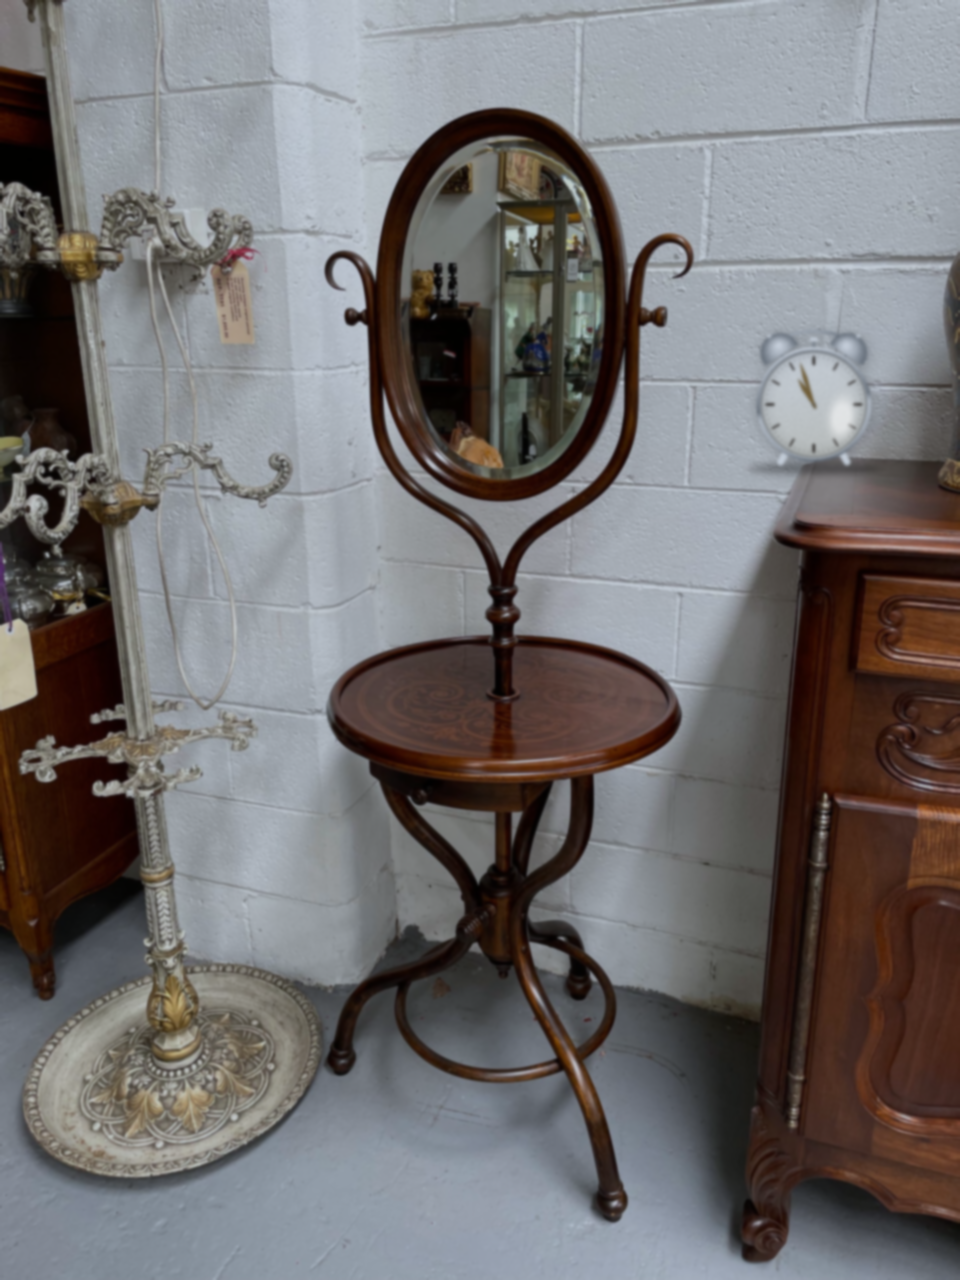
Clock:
10:57
